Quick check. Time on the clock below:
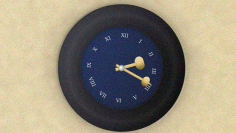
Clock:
2:19
